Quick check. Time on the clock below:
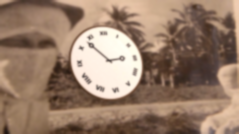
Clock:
2:53
